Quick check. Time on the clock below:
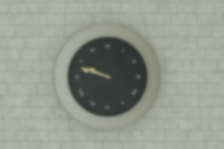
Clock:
9:48
